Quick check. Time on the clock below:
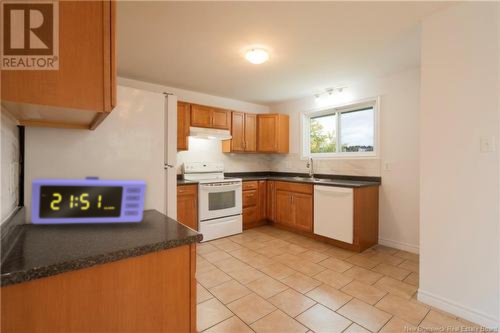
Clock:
21:51
